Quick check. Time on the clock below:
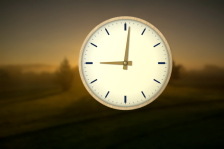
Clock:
9:01
